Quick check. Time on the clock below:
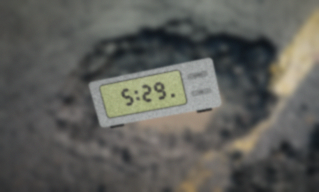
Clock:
5:29
